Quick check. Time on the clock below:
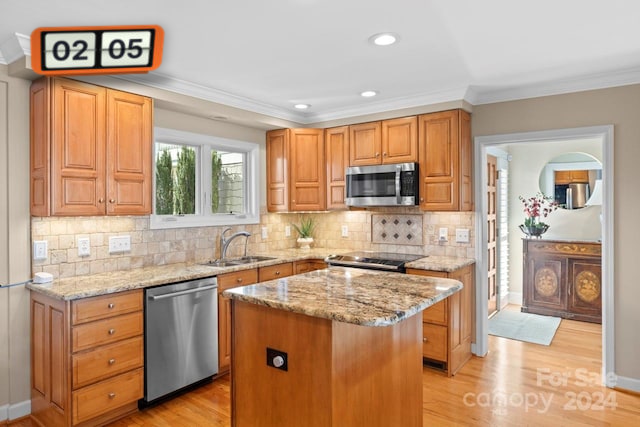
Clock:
2:05
